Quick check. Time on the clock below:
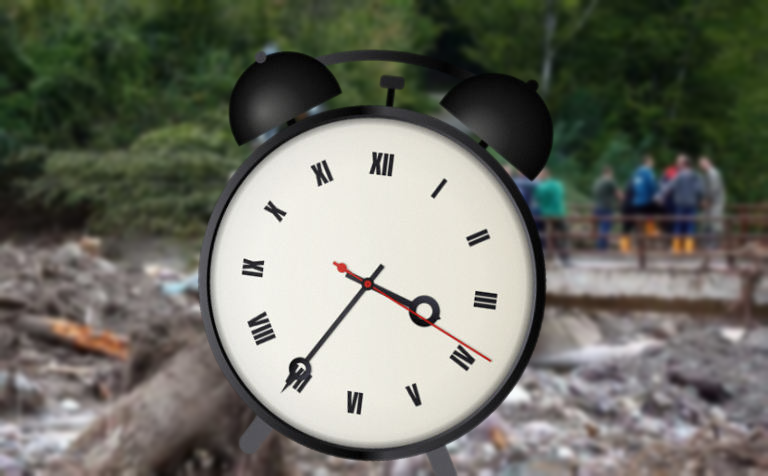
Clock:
3:35:19
